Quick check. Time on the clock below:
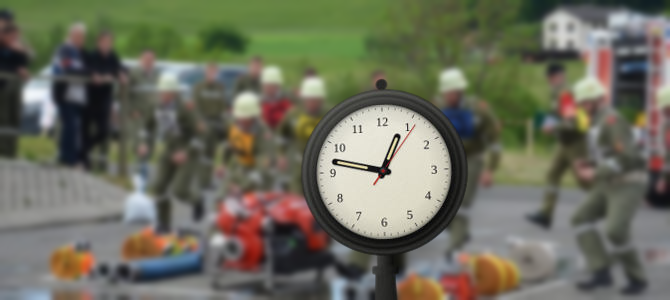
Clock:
12:47:06
